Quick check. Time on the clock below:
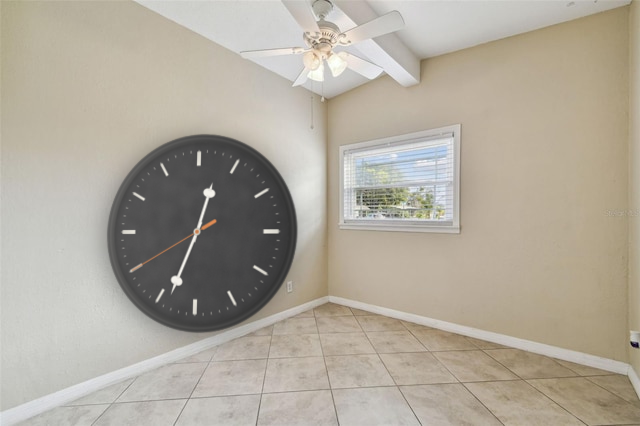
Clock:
12:33:40
